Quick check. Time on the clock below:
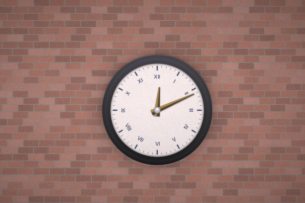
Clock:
12:11
